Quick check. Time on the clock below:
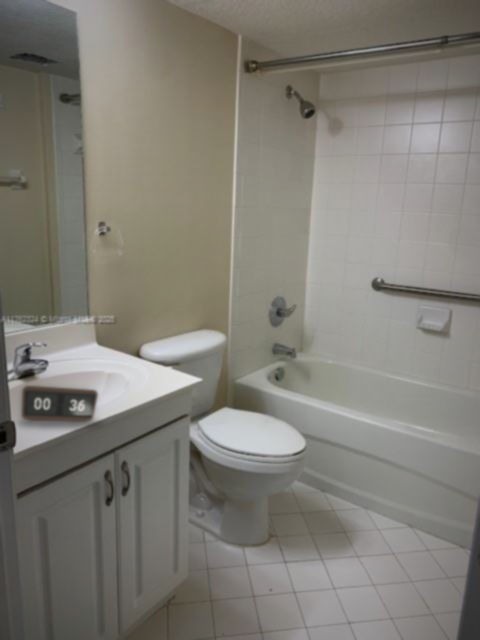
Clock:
0:36
